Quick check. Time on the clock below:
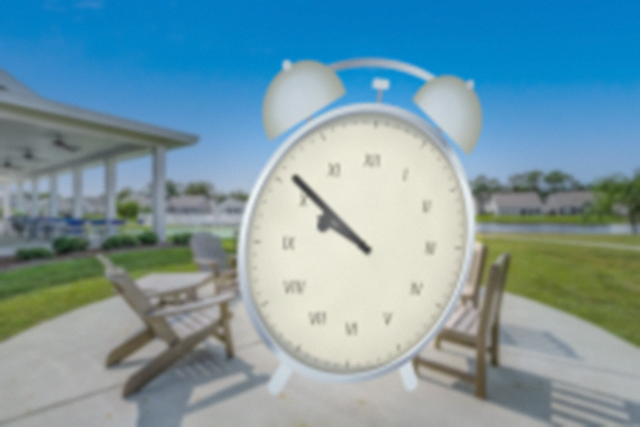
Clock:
9:51
